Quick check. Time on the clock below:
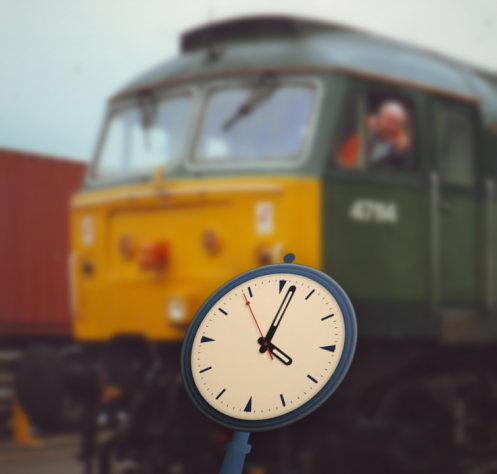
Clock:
4:01:54
